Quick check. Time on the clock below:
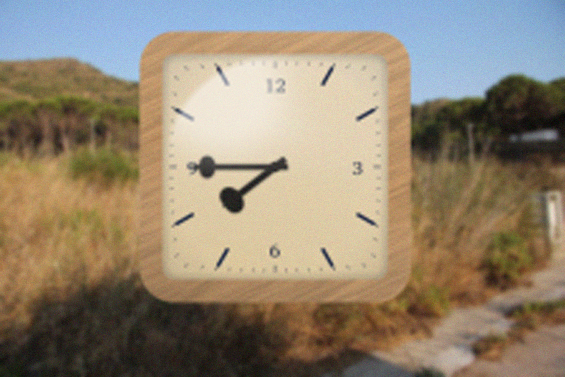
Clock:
7:45
